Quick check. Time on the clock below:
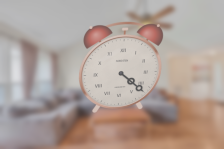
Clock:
4:22
